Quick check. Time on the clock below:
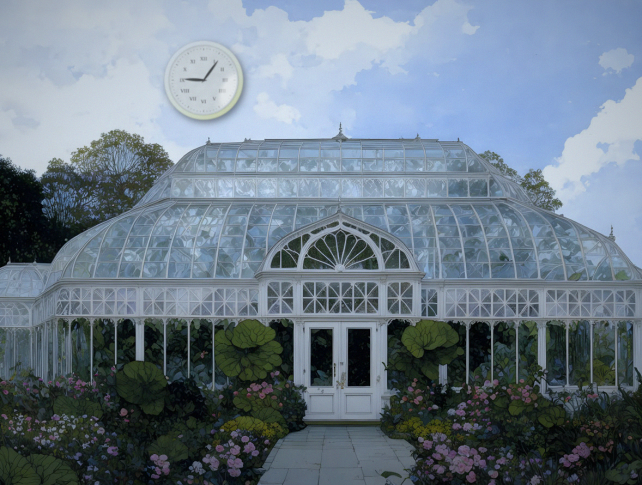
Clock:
9:06
